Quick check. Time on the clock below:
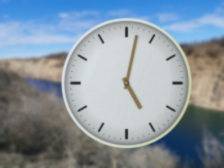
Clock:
5:02
